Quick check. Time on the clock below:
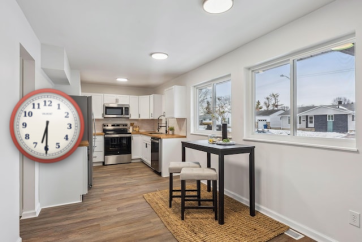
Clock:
6:30
